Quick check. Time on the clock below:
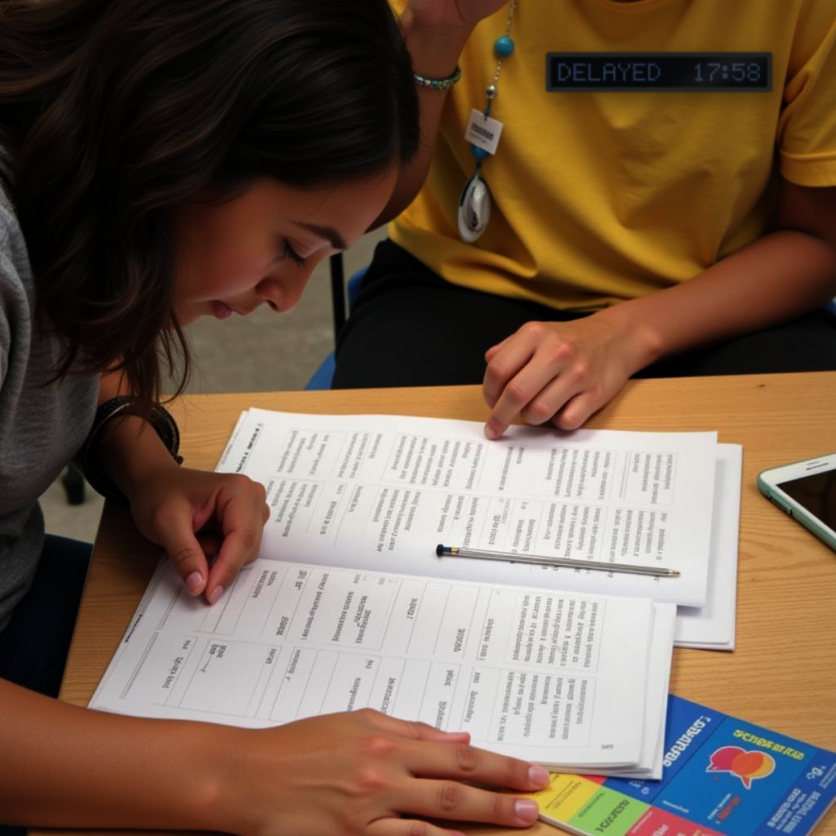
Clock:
17:58
